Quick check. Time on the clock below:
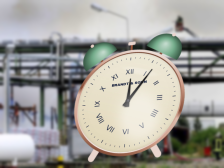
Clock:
12:06
